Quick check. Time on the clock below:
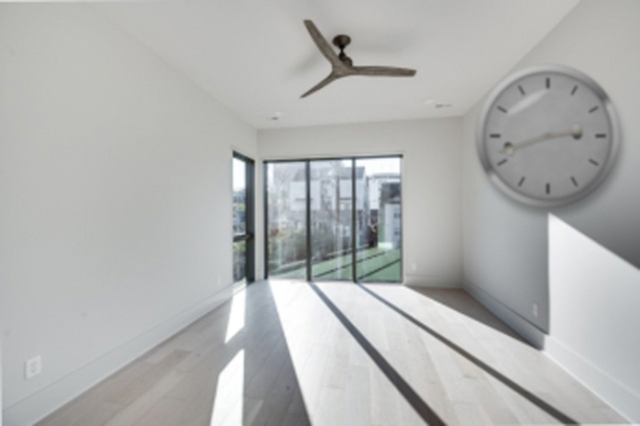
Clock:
2:42
